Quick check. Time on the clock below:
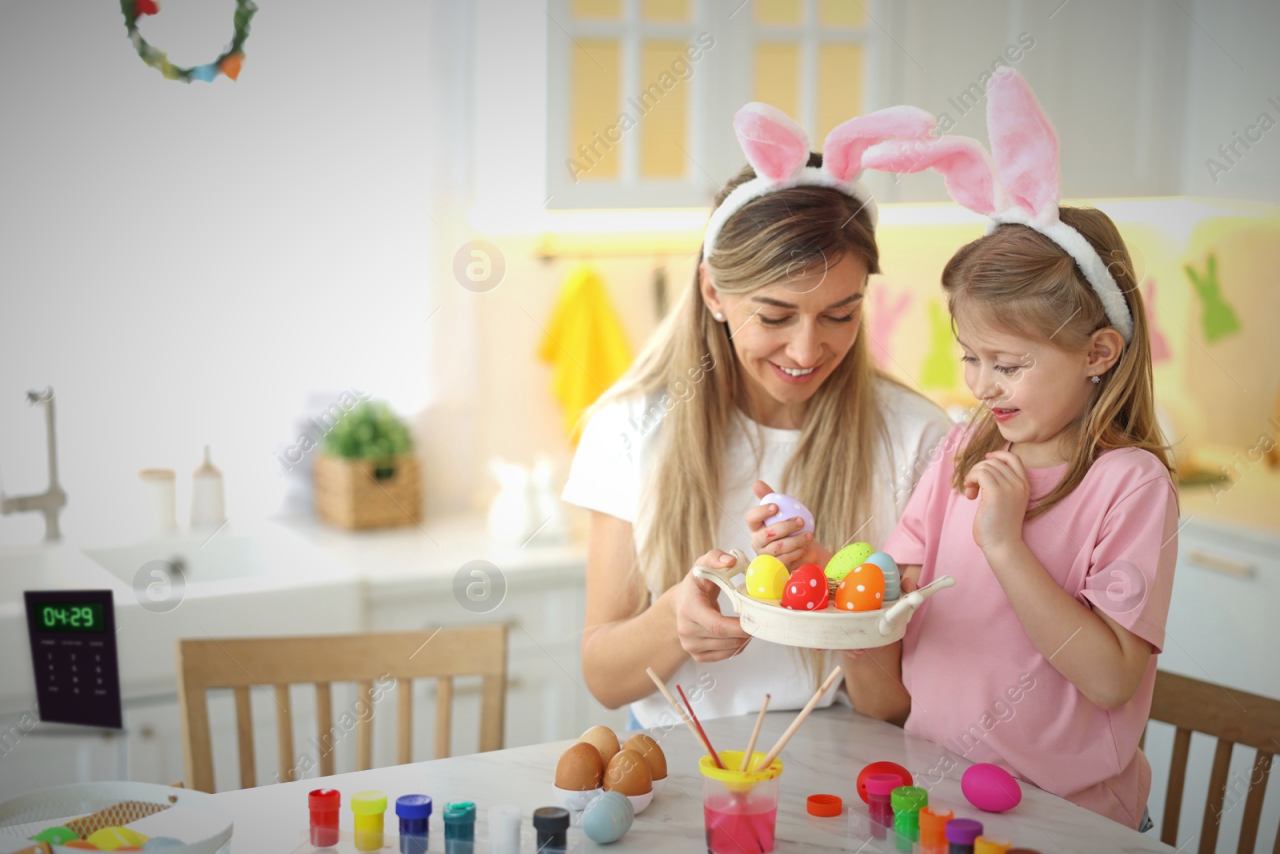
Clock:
4:29
